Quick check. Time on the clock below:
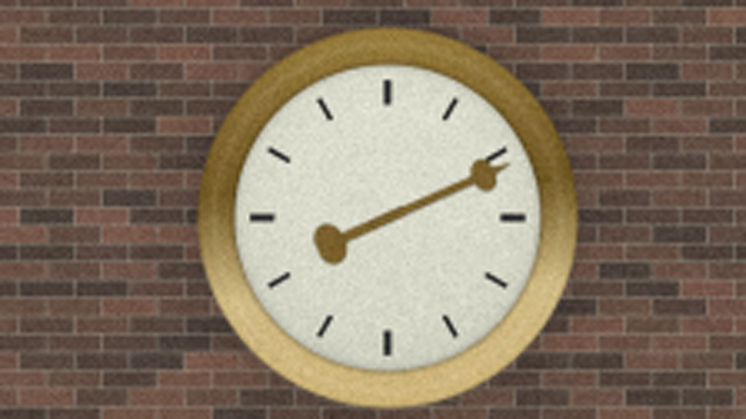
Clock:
8:11
